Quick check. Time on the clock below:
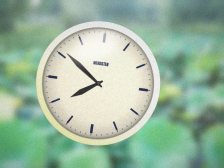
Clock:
7:51
